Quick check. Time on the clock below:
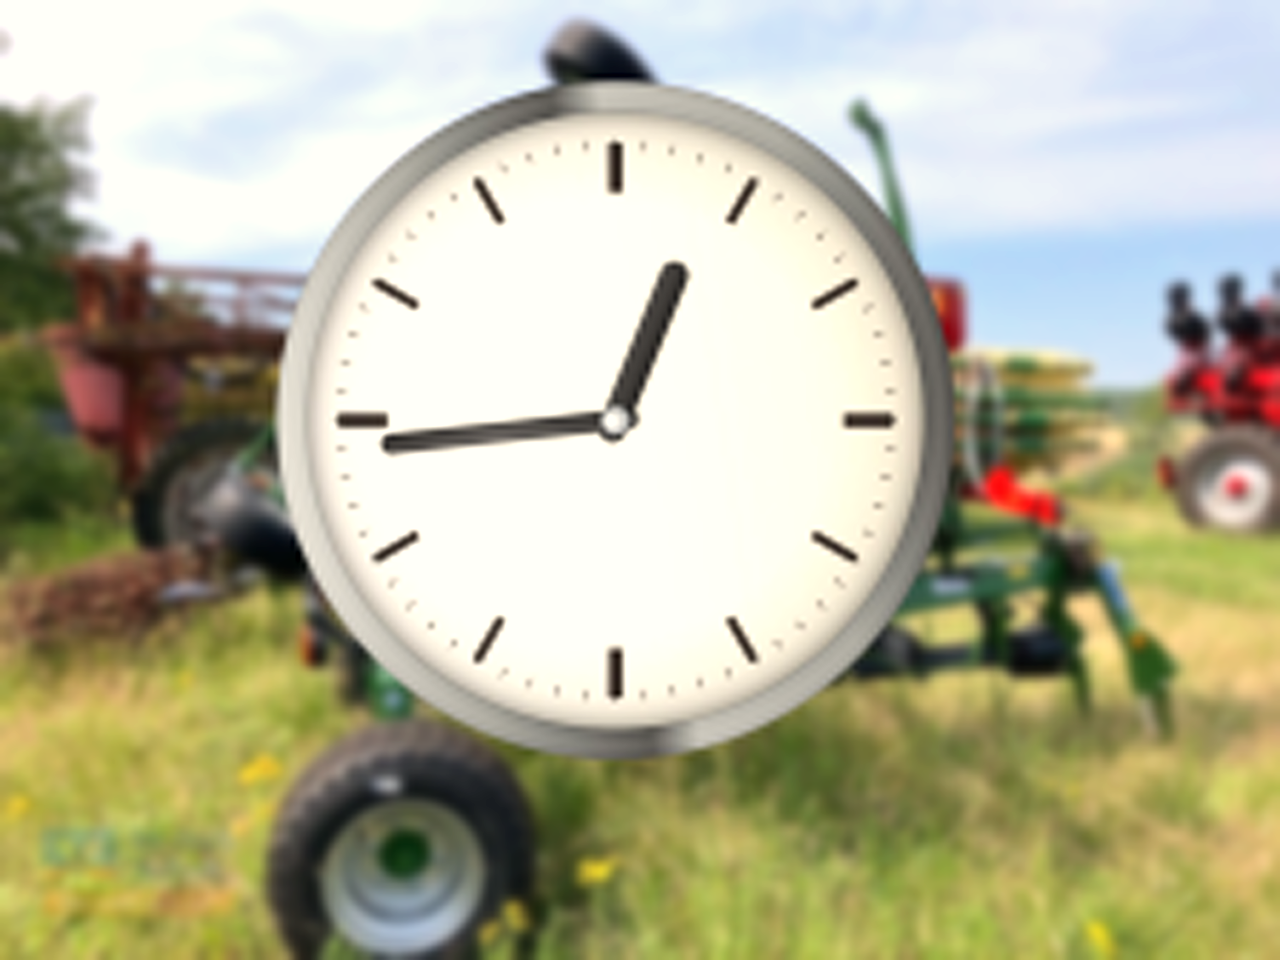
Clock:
12:44
